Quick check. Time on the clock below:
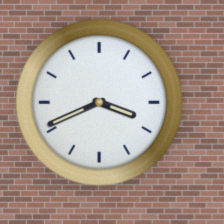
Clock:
3:41
